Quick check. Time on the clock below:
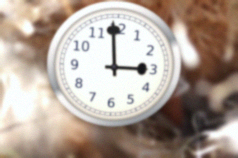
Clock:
2:59
